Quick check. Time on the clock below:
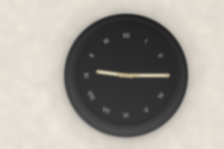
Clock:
9:15
